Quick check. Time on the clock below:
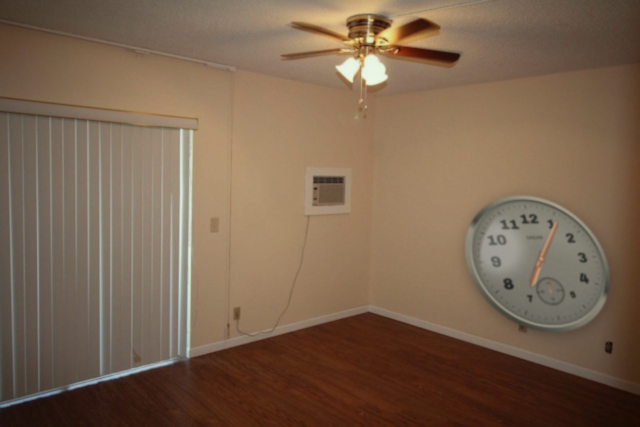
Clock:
7:06
